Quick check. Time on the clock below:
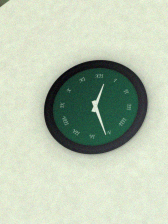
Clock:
12:26
